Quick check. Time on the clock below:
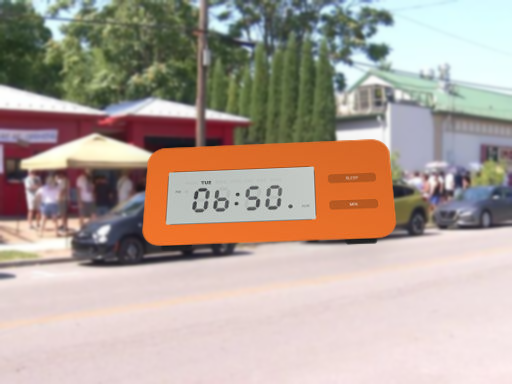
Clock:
6:50
